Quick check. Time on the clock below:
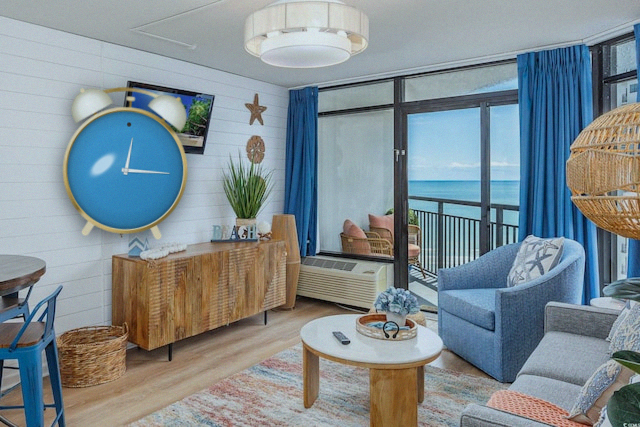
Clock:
12:15
